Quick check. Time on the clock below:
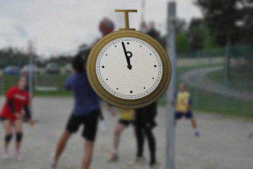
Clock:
11:58
